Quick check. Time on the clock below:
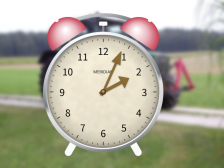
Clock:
2:04
